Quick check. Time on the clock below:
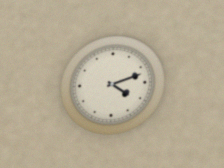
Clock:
4:12
